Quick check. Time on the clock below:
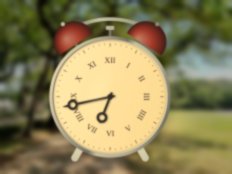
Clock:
6:43
